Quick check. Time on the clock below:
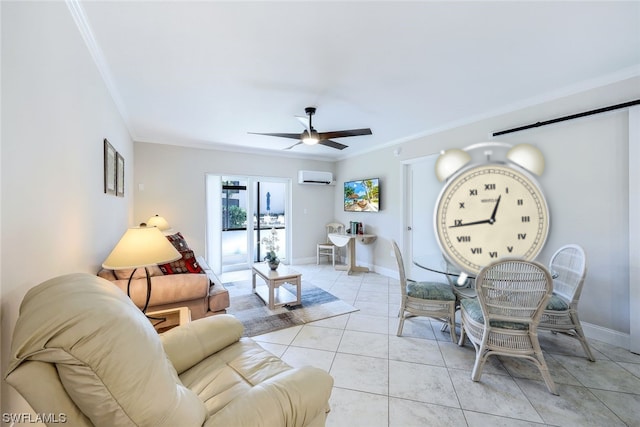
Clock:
12:44
